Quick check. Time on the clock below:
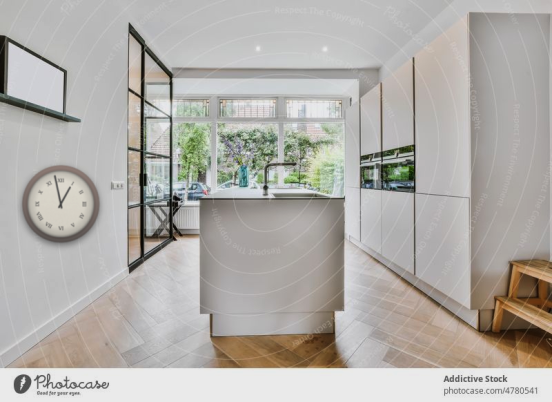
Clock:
12:58
